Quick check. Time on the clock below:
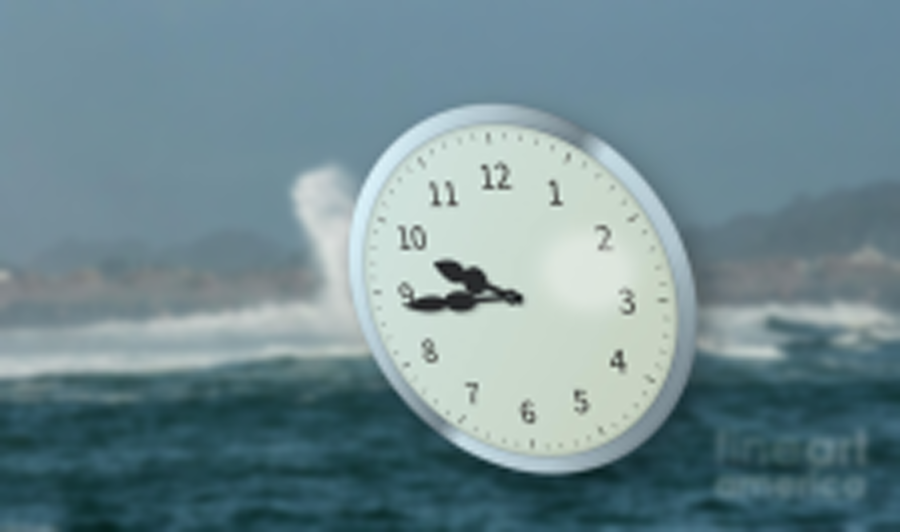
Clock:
9:44
